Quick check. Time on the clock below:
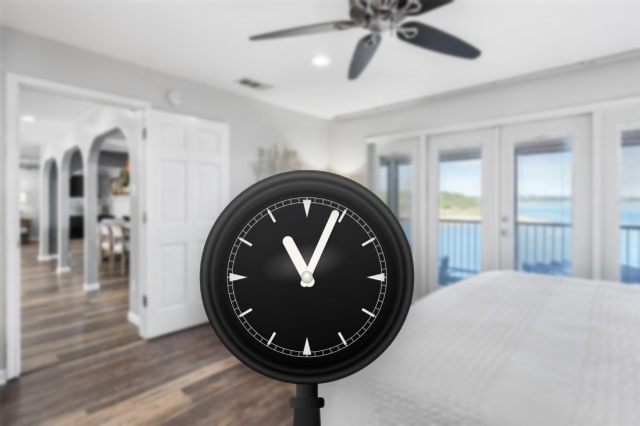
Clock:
11:04
